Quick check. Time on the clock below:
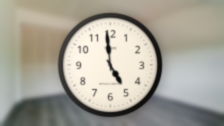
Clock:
4:59
